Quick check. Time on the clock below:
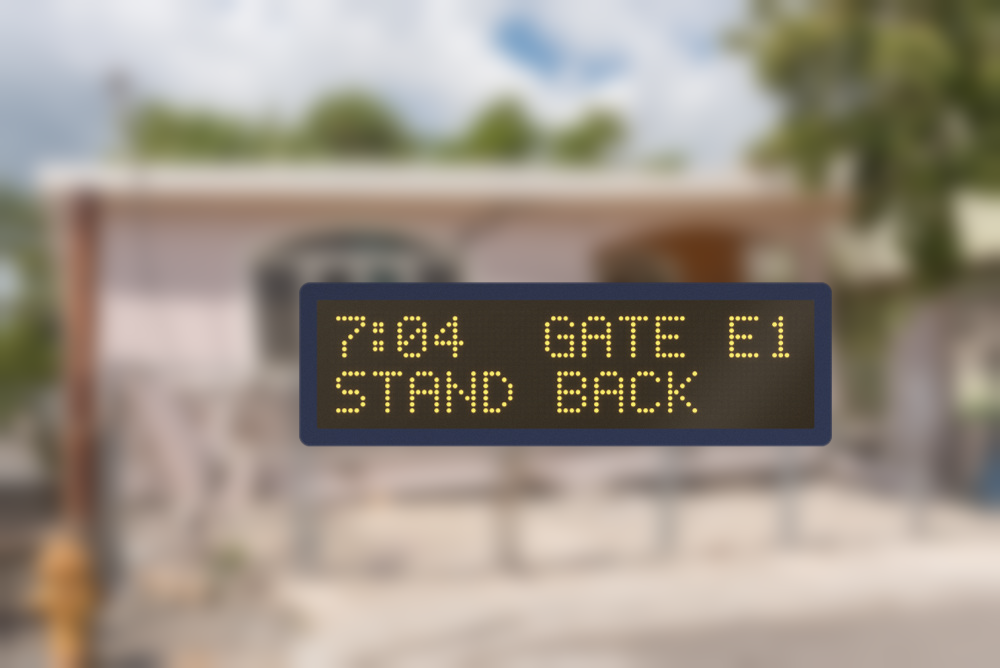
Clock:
7:04
